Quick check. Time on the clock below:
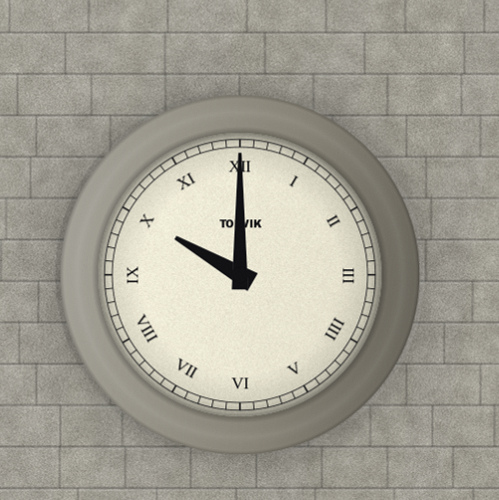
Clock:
10:00
